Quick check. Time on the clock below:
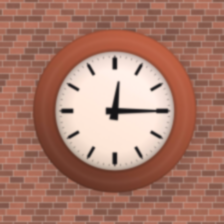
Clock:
12:15
